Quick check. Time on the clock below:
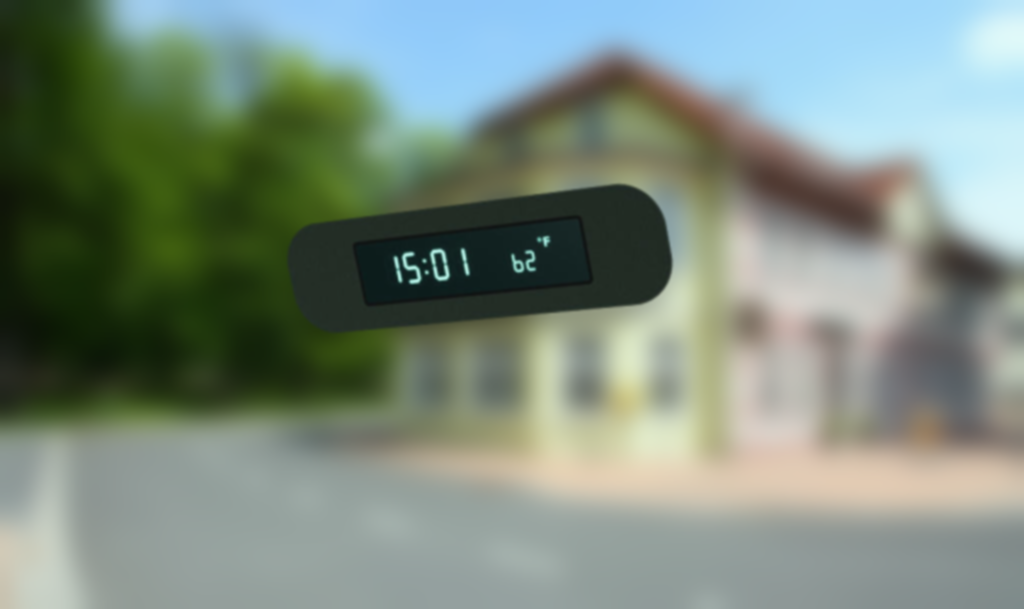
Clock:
15:01
